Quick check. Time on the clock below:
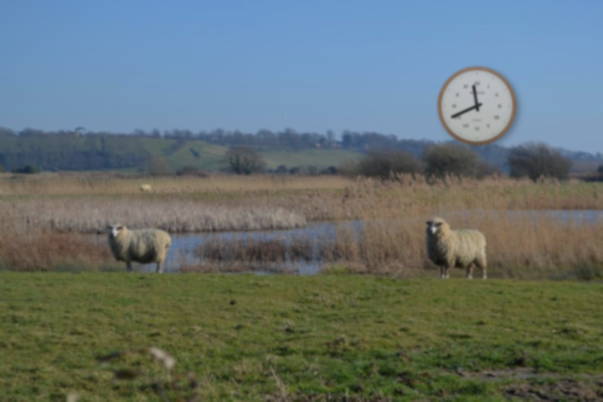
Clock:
11:41
